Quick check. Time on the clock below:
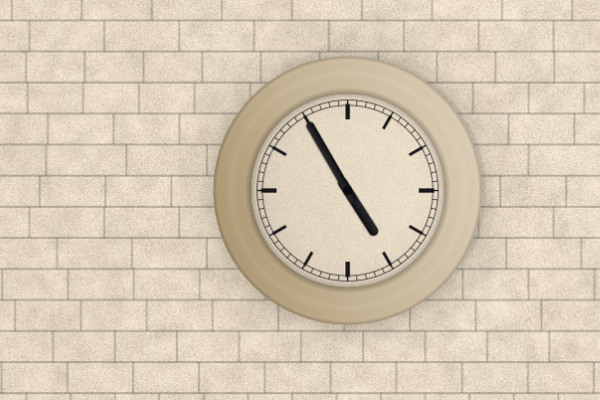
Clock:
4:55
